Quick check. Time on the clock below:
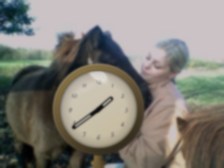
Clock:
1:39
